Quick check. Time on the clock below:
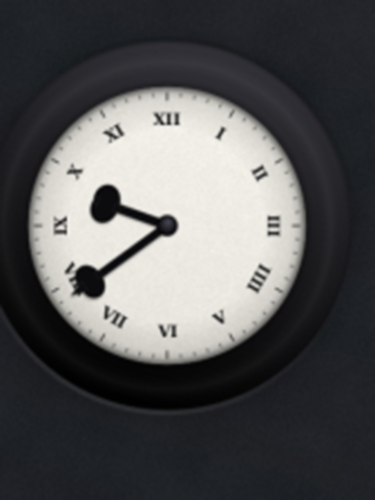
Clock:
9:39
